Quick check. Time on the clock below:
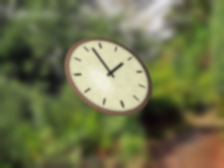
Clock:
1:57
